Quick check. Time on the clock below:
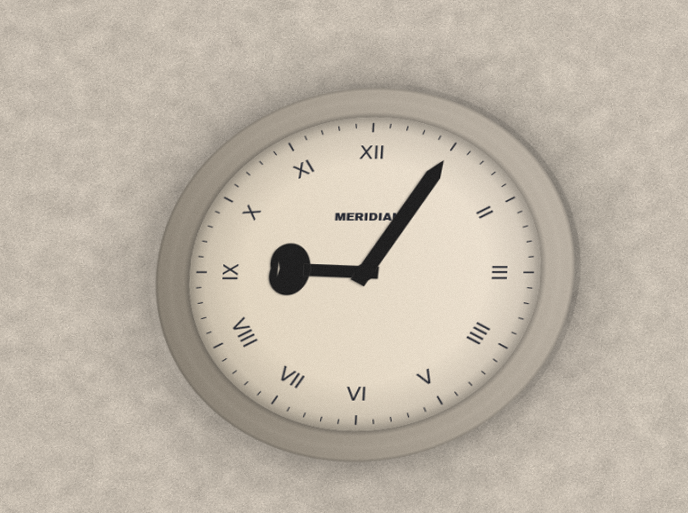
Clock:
9:05
